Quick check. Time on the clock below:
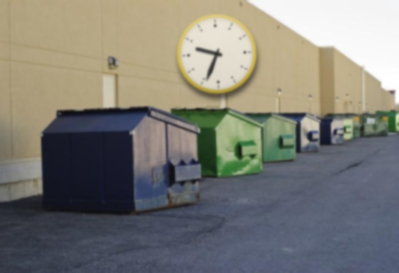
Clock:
9:34
